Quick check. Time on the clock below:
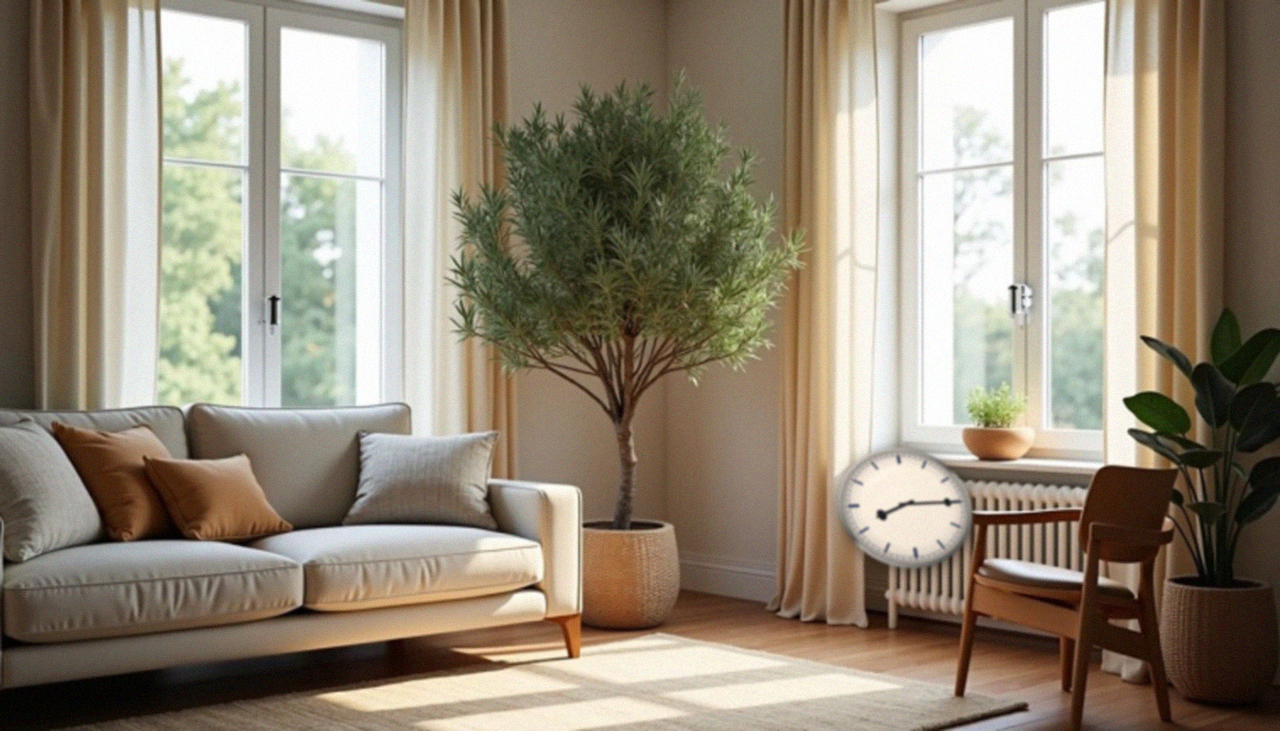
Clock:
8:15
